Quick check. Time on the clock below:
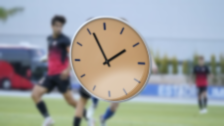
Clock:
1:56
